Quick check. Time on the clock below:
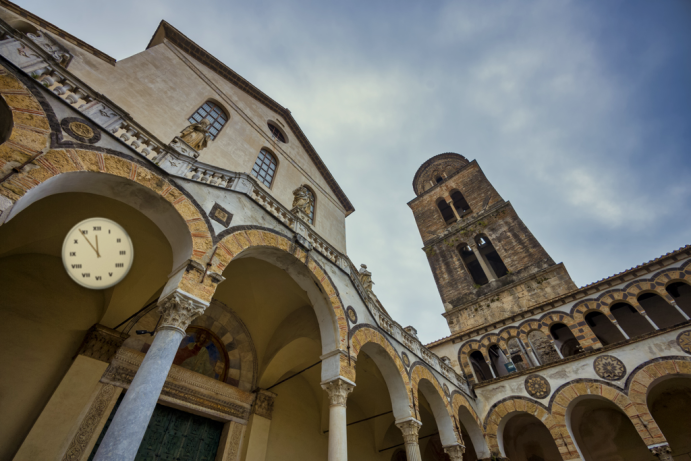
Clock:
11:54
